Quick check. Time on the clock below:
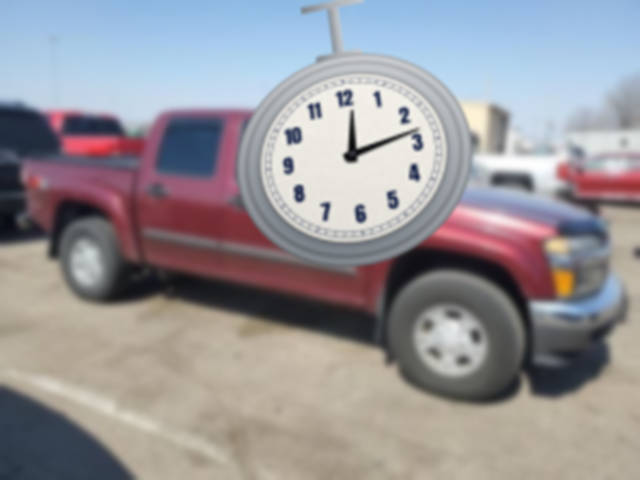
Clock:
12:13
